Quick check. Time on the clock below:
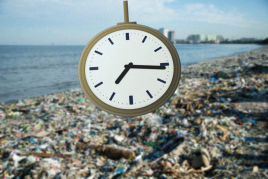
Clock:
7:16
